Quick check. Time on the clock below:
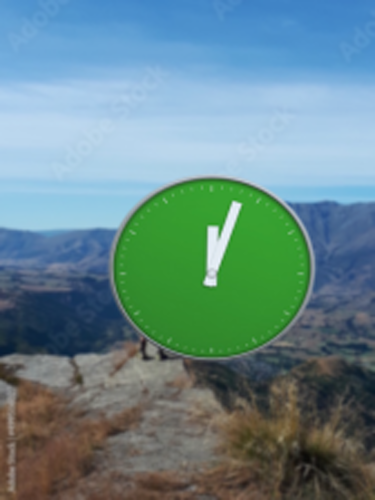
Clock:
12:03
